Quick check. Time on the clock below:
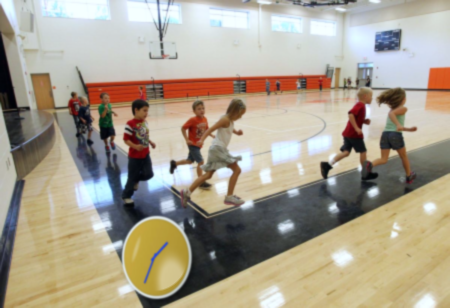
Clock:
1:34
